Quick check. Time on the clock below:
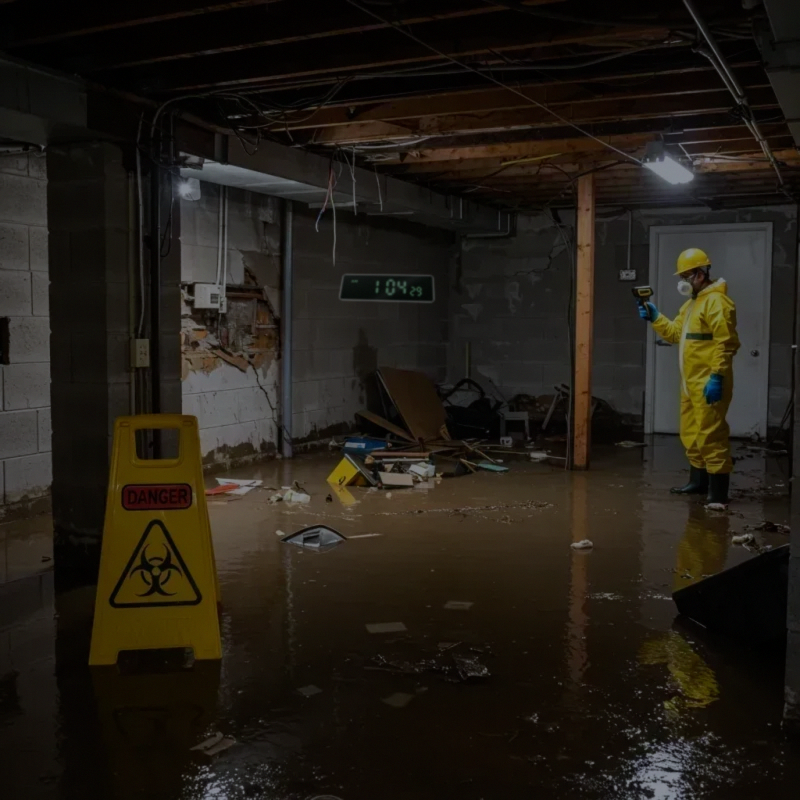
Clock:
1:04
